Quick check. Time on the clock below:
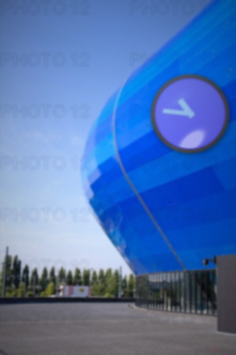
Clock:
10:46
